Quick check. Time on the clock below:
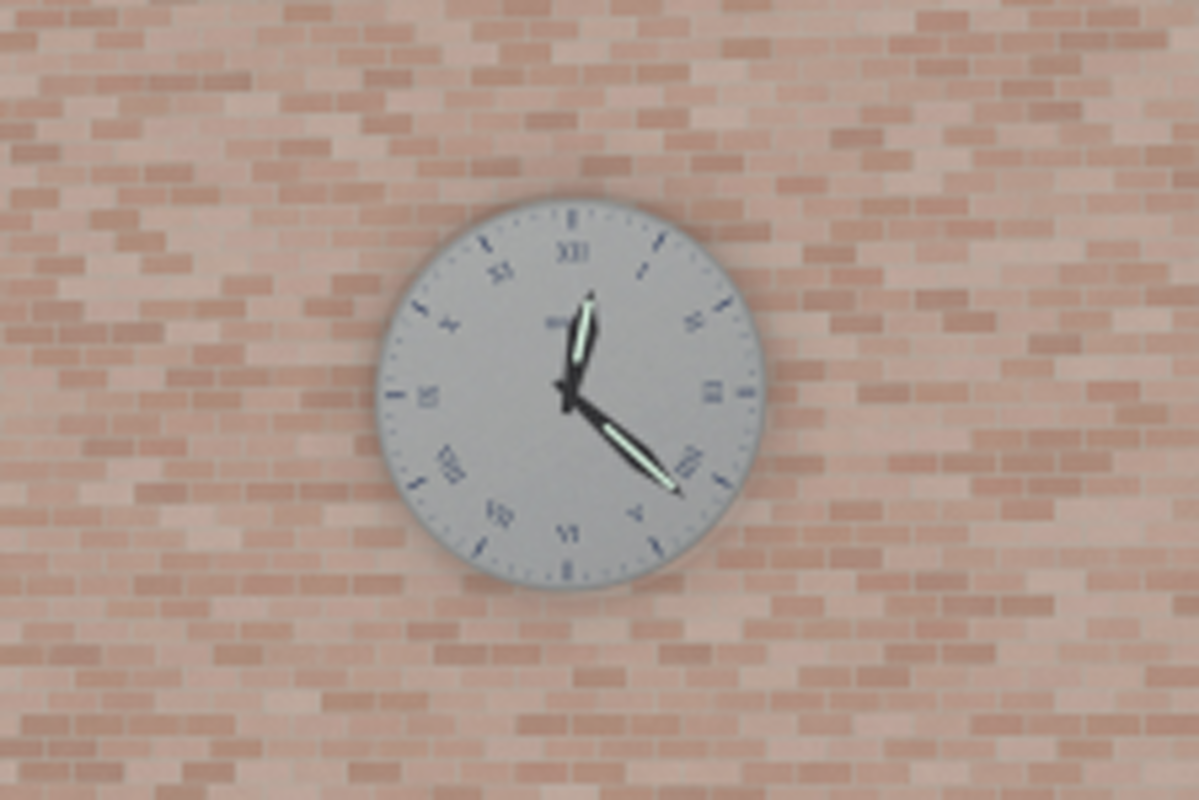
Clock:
12:22
